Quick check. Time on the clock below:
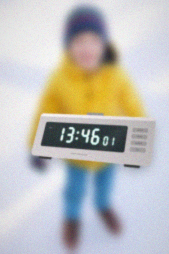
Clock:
13:46:01
